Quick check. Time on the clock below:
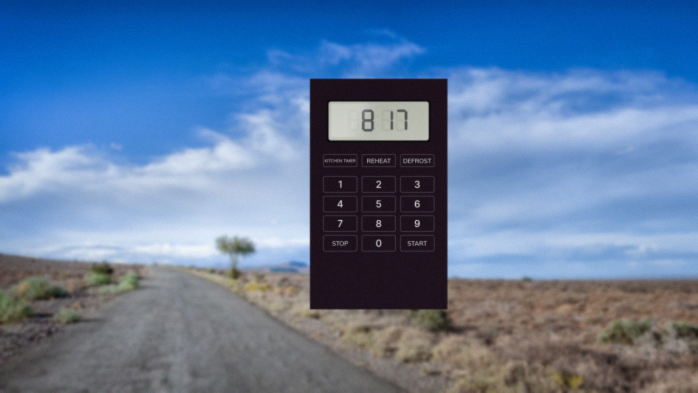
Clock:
8:17
